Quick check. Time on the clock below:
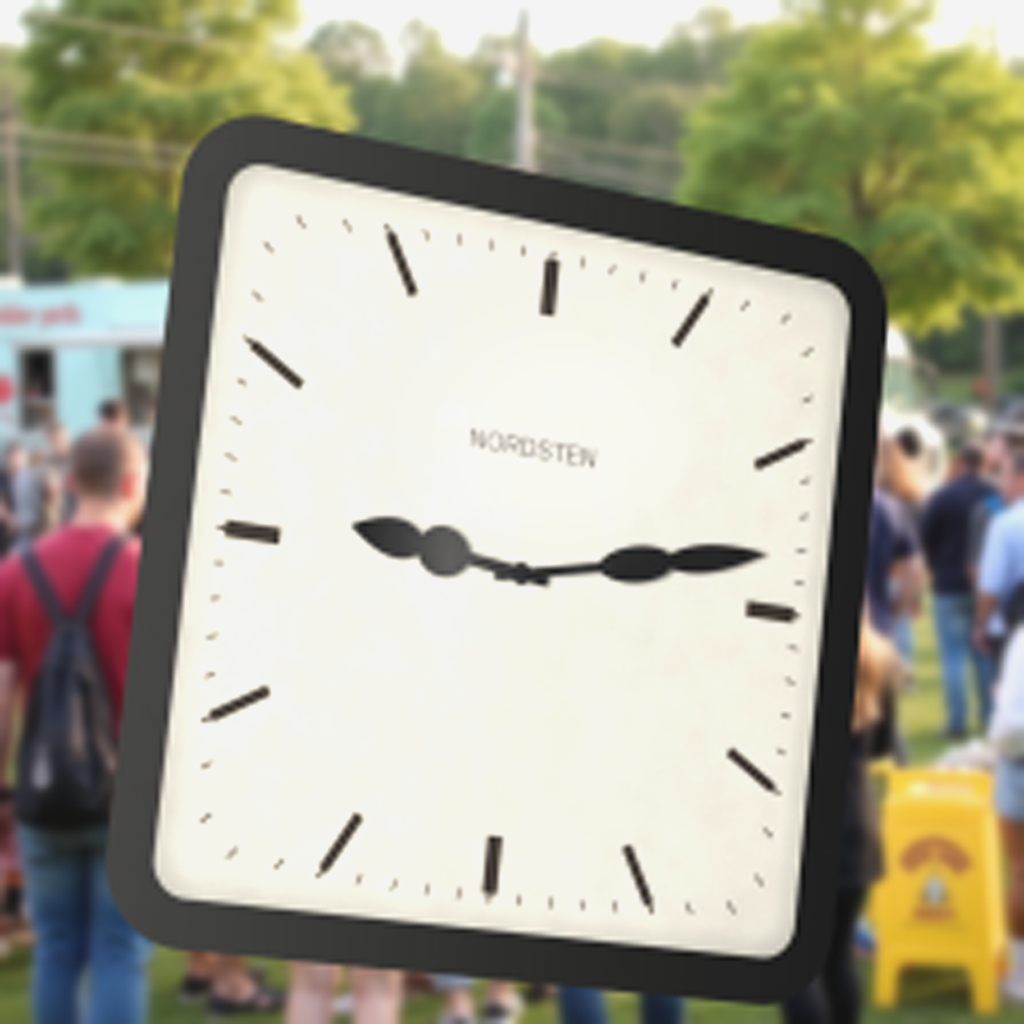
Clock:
9:13
